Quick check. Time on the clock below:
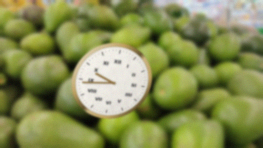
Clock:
9:44
